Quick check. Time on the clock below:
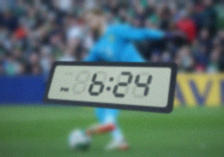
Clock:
6:24
